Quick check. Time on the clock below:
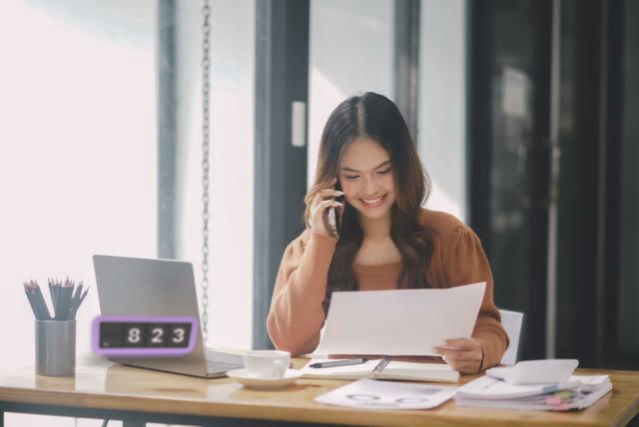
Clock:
8:23
